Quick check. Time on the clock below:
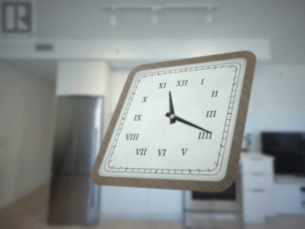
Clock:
11:19
